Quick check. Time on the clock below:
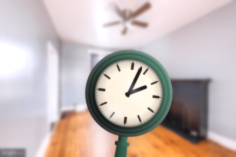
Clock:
2:03
